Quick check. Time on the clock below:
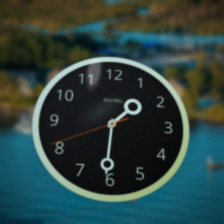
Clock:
1:30:41
